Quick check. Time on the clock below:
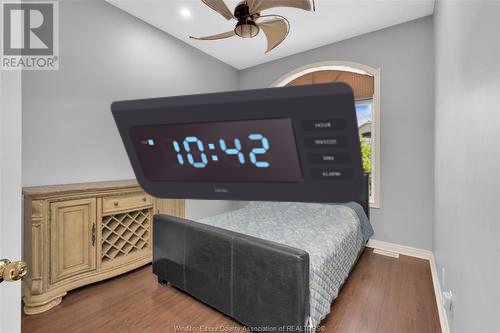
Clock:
10:42
